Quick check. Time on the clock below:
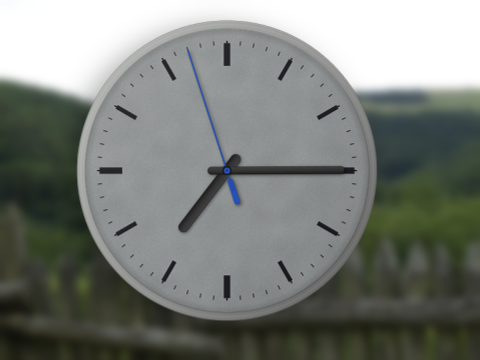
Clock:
7:14:57
